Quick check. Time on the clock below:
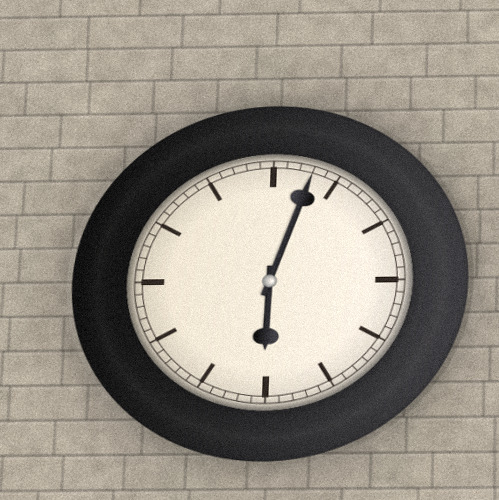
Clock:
6:03
